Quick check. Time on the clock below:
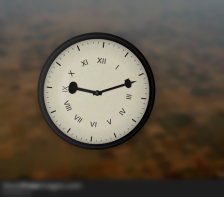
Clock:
9:11
